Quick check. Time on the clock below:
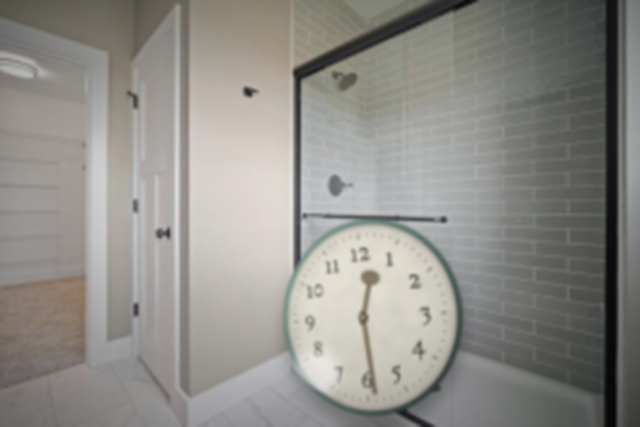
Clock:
12:29
